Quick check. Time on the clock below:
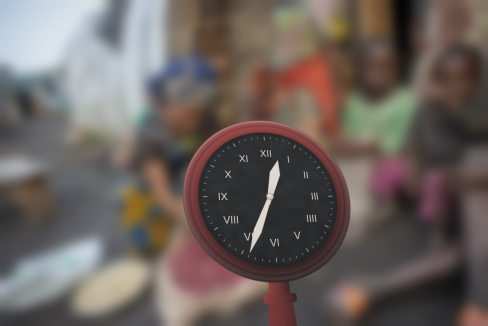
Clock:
12:34
